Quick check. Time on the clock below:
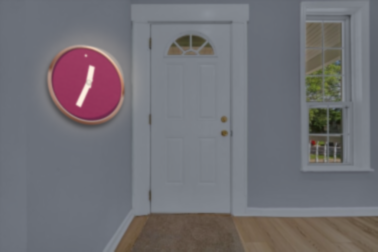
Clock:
12:35
